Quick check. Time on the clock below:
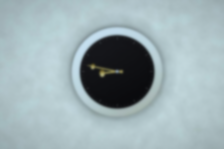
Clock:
8:47
